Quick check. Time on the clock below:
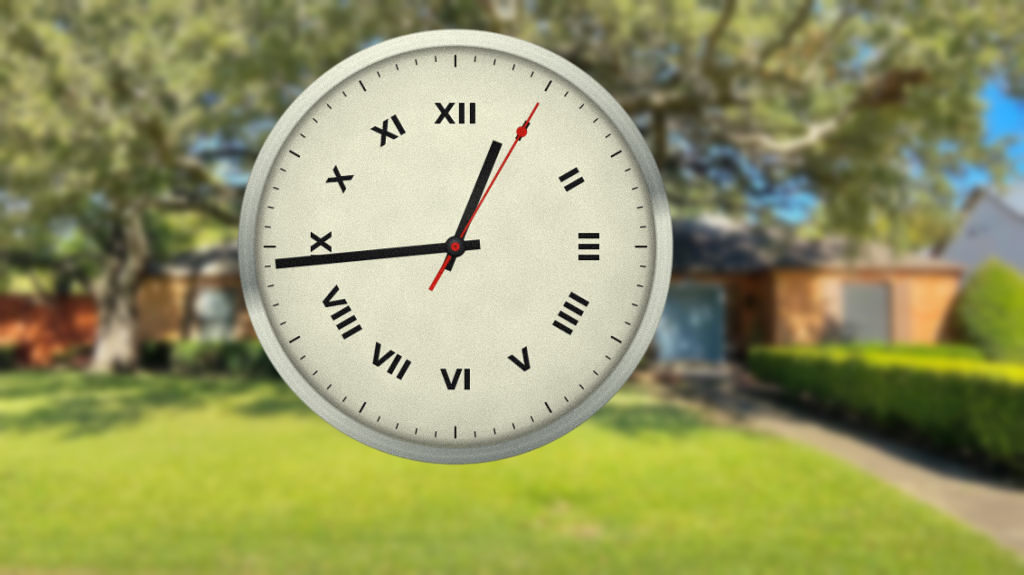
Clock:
12:44:05
